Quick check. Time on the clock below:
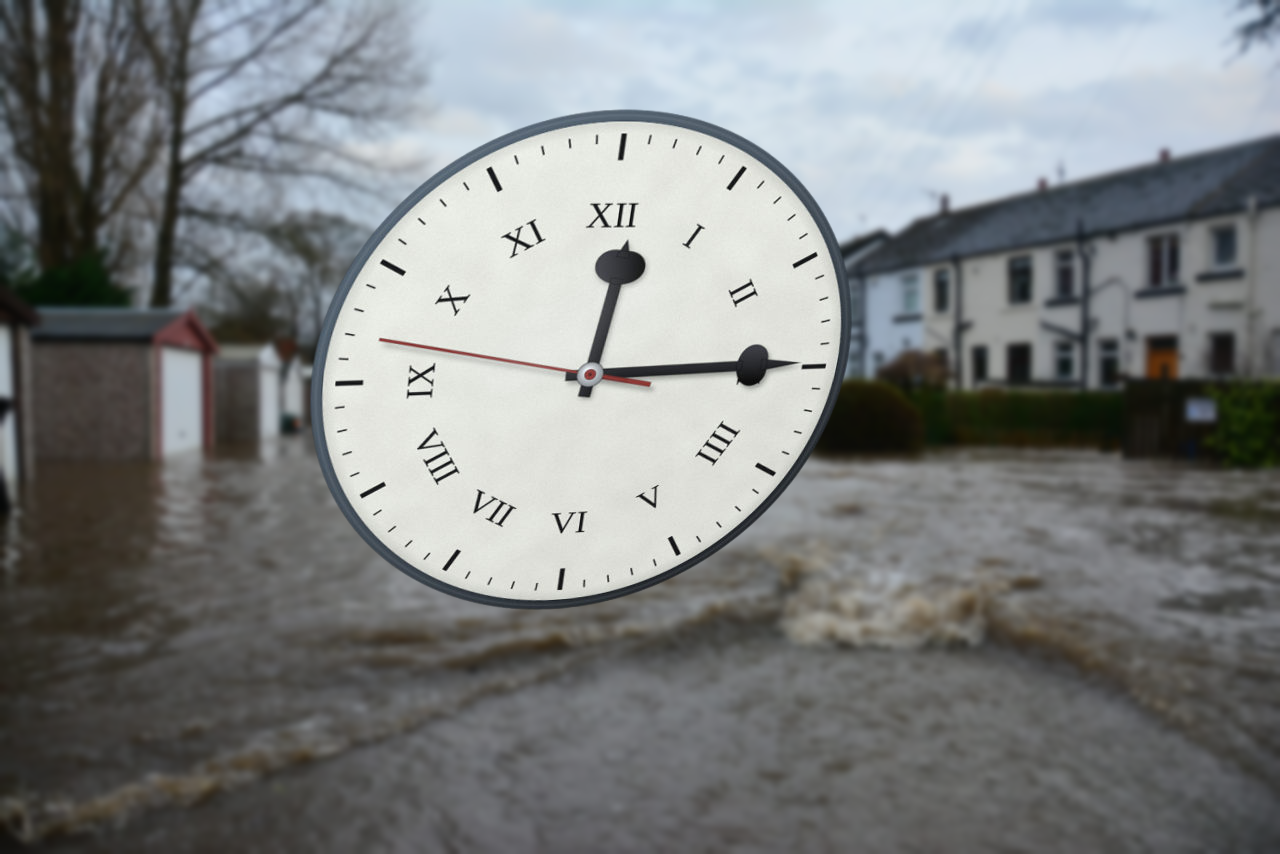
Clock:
12:14:47
